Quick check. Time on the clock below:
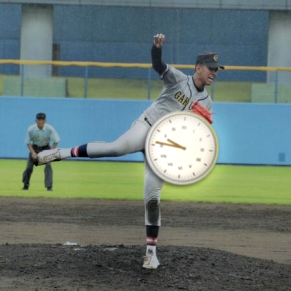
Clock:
9:46
